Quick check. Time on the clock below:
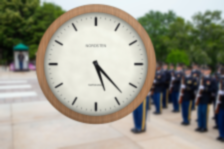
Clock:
5:23
